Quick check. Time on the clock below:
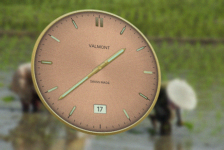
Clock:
1:38
